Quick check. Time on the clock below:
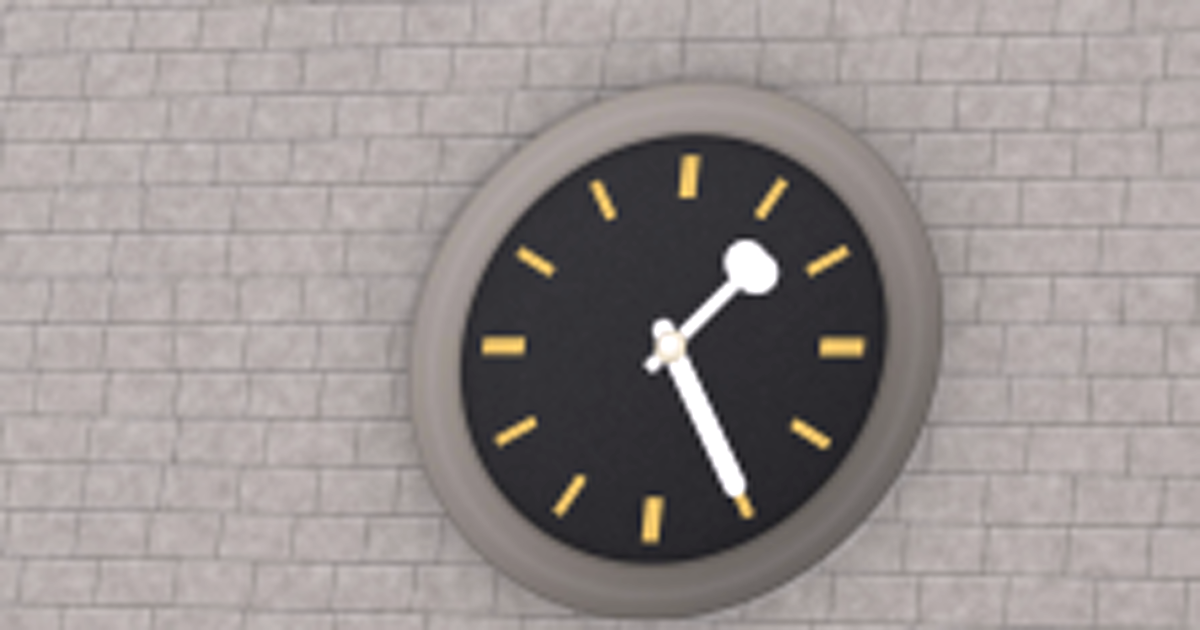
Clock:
1:25
